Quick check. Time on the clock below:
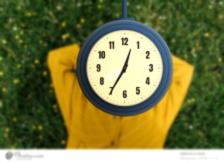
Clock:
12:35
